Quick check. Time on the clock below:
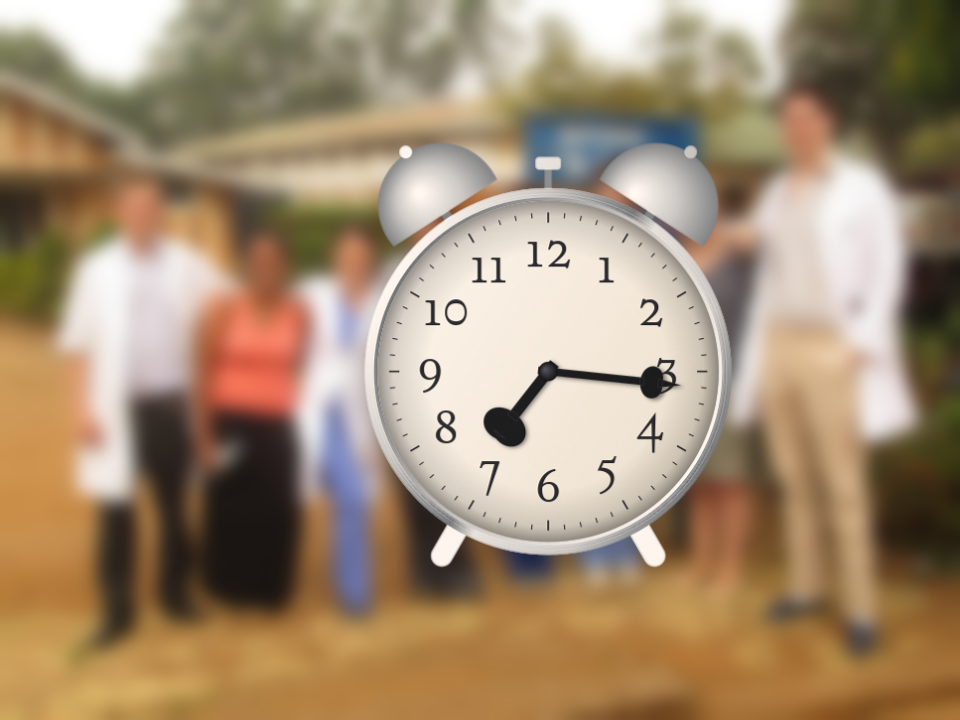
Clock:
7:16
